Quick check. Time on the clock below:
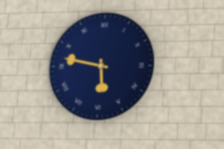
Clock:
5:47
